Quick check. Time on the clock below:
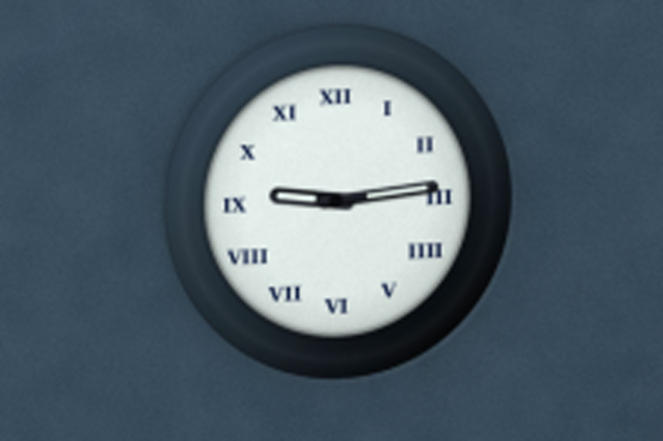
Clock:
9:14
